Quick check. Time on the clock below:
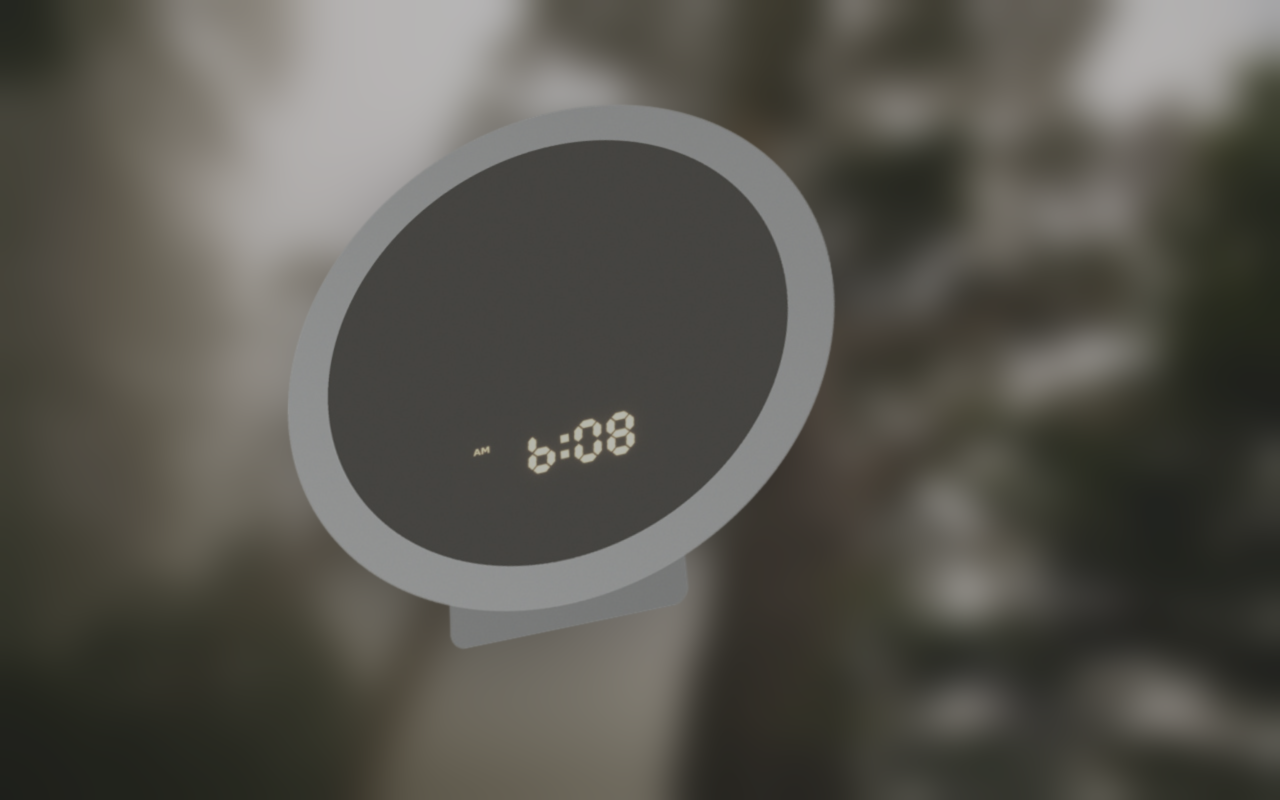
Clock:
6:08
